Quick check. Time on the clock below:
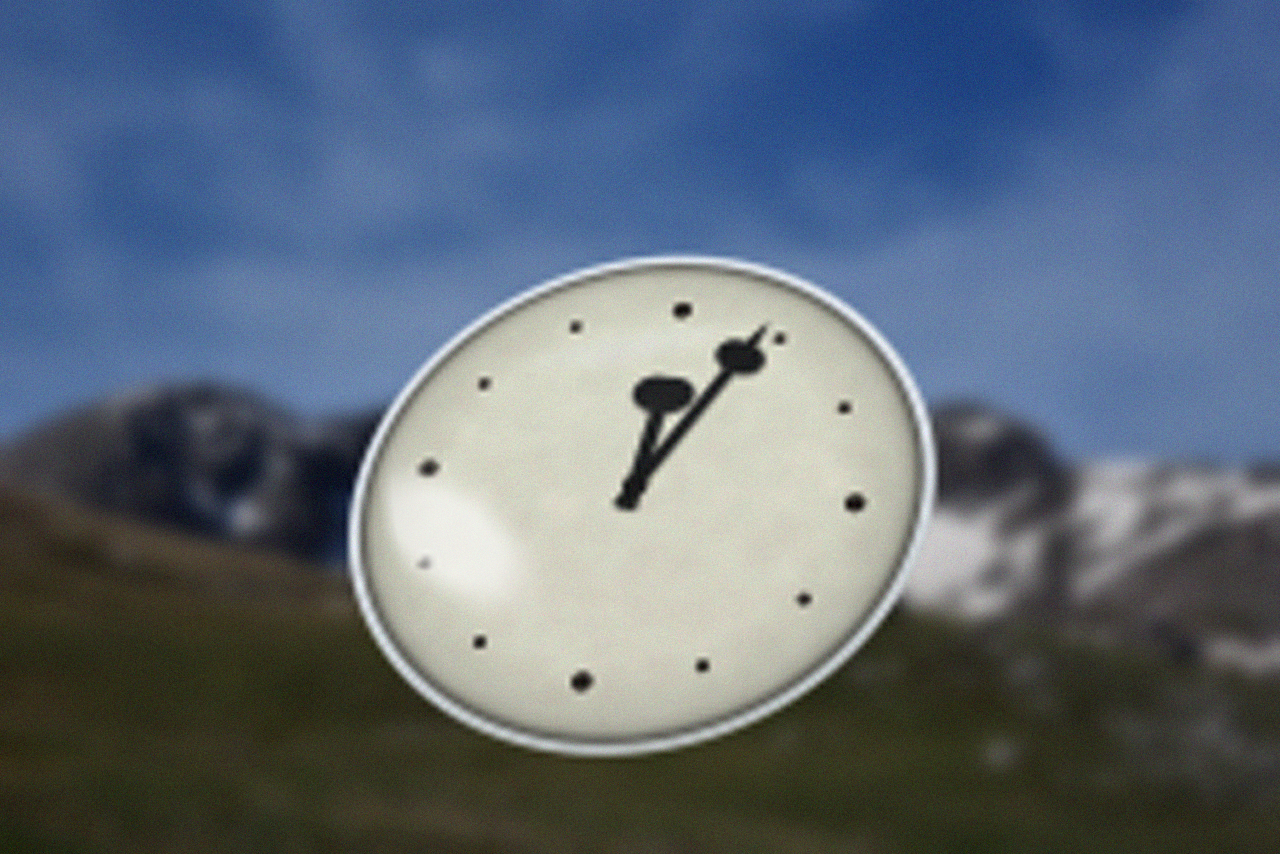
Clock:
12:04
